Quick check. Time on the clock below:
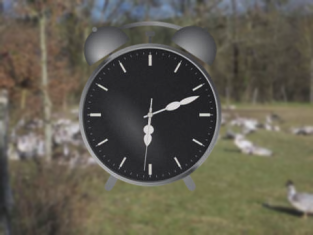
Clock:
6:11:31
